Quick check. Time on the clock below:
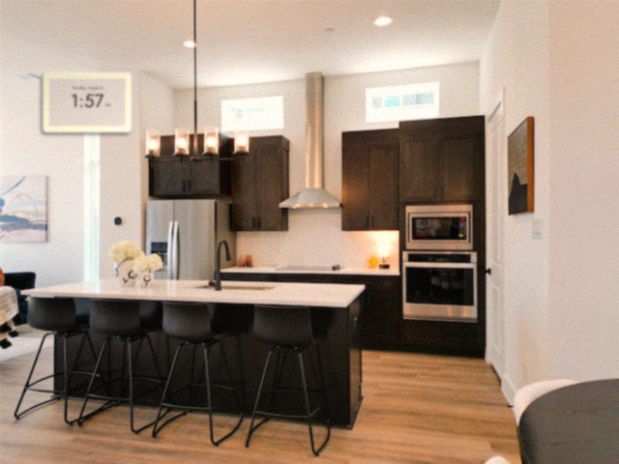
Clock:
1:57
